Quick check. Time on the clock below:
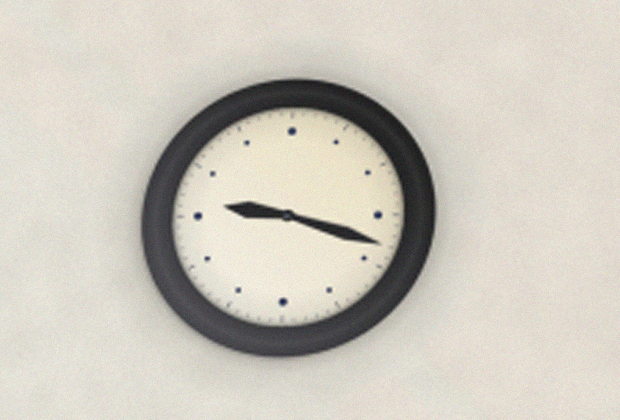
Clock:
9:18
